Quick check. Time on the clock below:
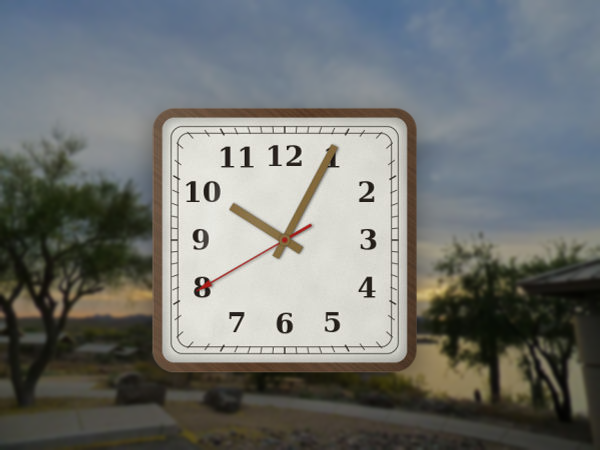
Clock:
10:04:40
